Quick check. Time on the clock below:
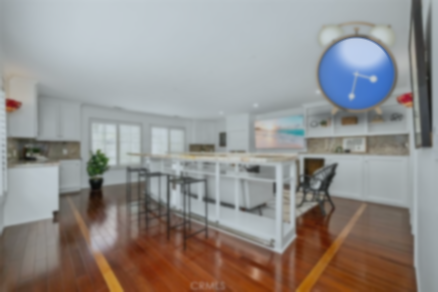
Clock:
3:32
